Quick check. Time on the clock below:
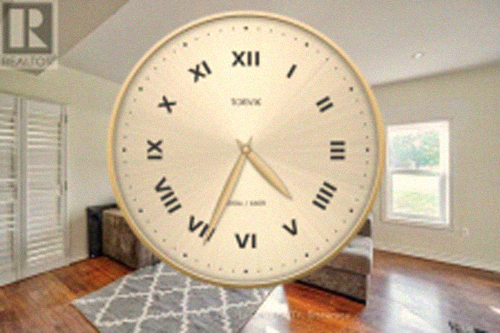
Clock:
4:34
